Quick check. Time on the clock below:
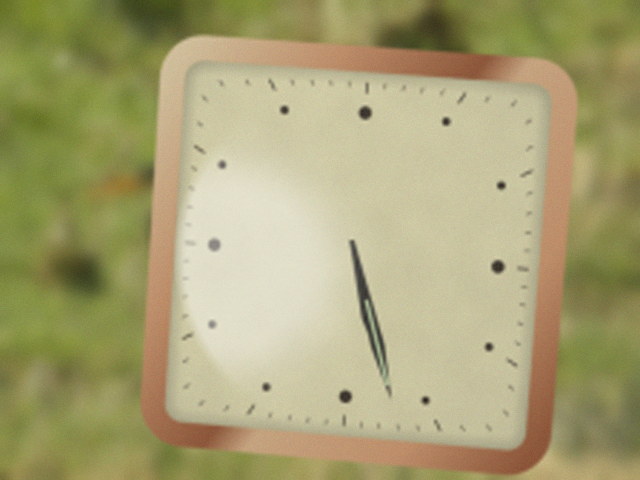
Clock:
5:27
